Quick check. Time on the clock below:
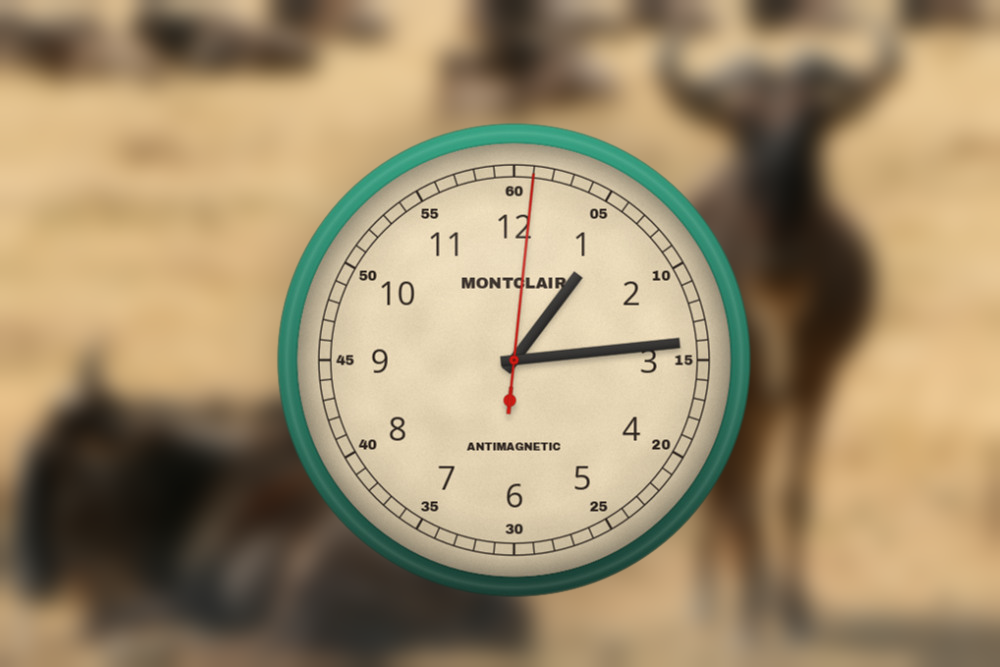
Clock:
1:14:01
